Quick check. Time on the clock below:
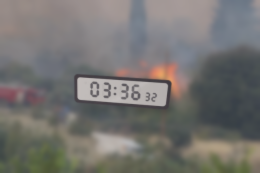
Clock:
3:36:32
